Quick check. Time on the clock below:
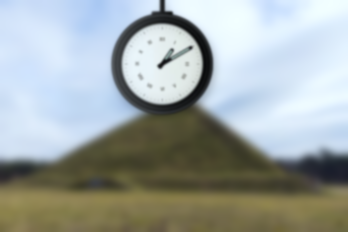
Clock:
1:10
